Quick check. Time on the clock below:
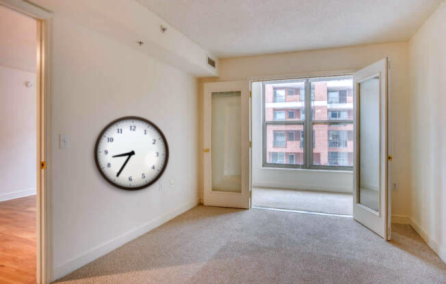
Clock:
8:35
